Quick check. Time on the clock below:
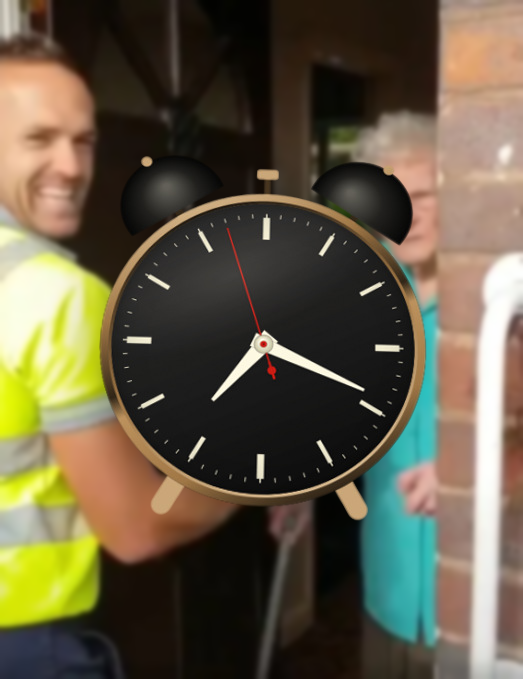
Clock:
7:18:57
